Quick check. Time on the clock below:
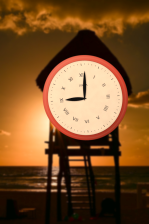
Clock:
9:01
